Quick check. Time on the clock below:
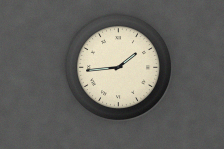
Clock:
1:44
